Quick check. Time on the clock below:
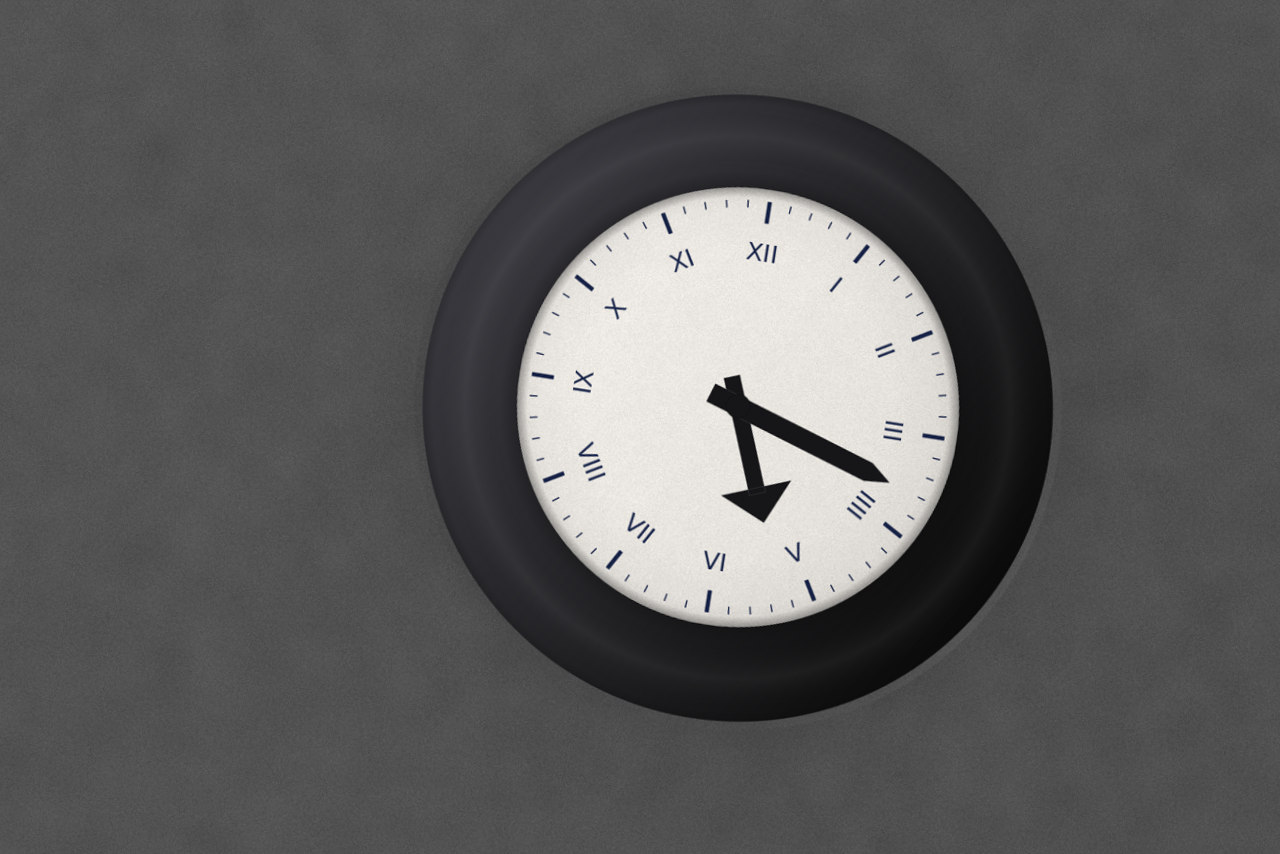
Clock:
5:18
